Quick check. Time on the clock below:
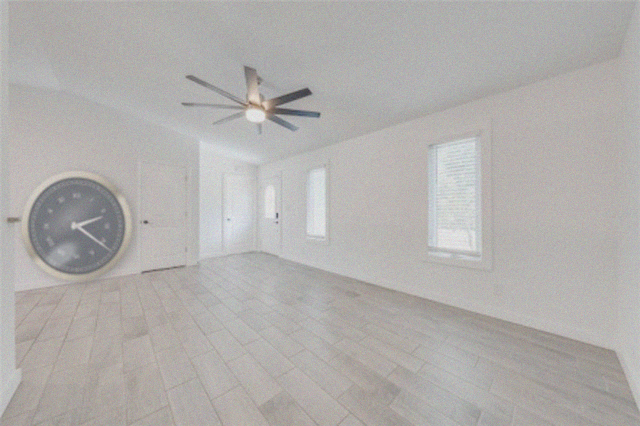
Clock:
2:21
